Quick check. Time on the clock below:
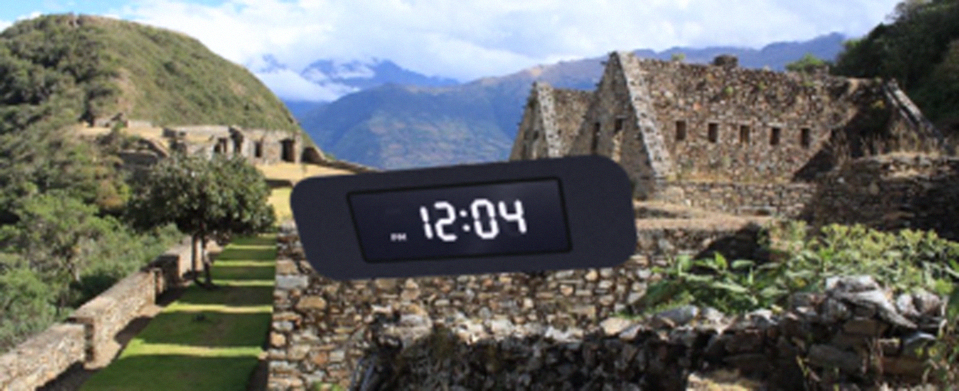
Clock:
12:04
